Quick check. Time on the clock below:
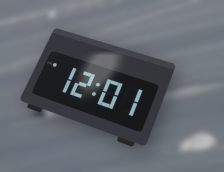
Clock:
12:01
